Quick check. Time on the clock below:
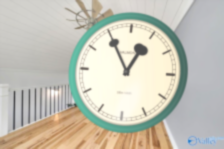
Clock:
12:55
